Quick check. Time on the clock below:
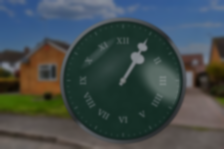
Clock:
1:05
